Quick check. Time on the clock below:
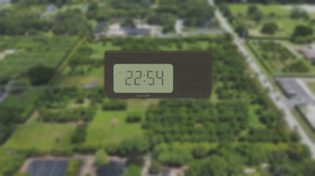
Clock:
22:54
